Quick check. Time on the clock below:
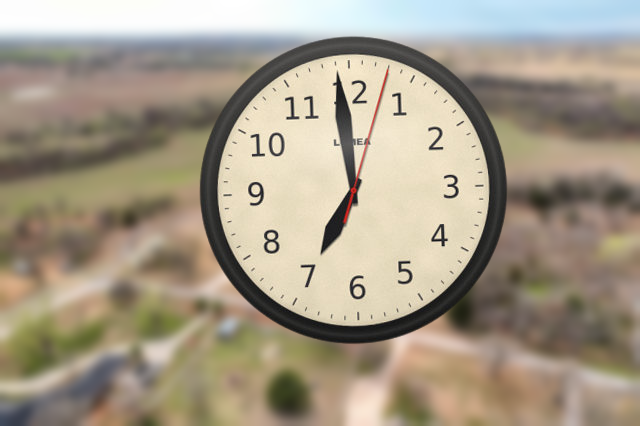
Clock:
6:59:03
